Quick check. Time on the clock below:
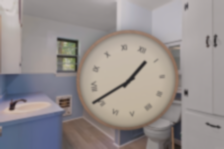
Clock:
12:36
